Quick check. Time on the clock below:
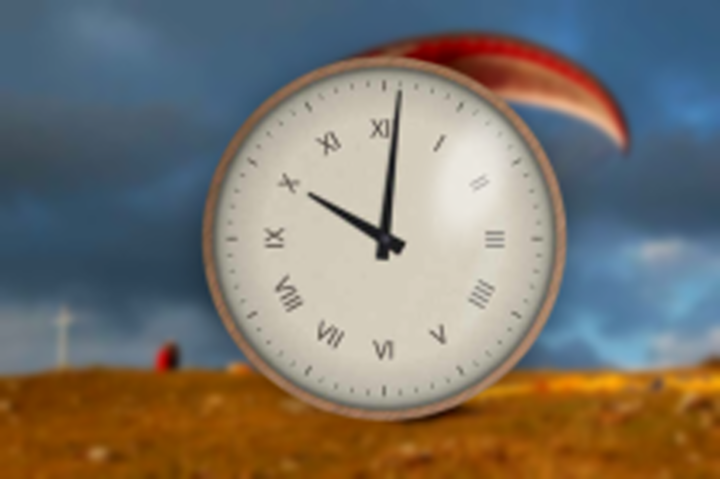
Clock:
10:01
